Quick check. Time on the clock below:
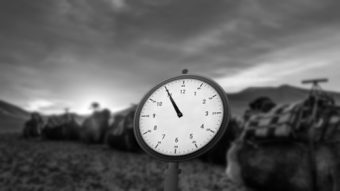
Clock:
10:55
